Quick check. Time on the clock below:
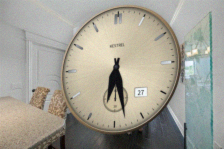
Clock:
6:28
